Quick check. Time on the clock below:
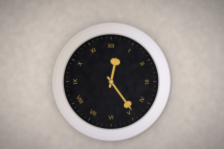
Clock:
12:24
